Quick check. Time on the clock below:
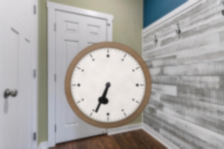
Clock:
6:34
